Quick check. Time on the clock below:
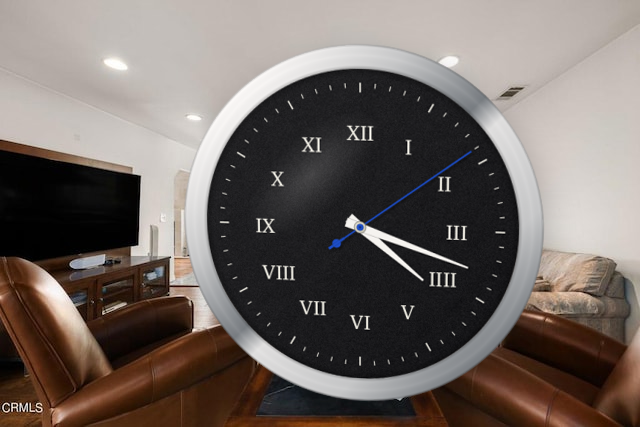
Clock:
4:18:09
